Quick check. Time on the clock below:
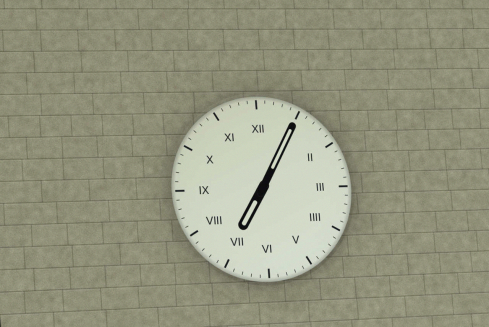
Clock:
7:05
